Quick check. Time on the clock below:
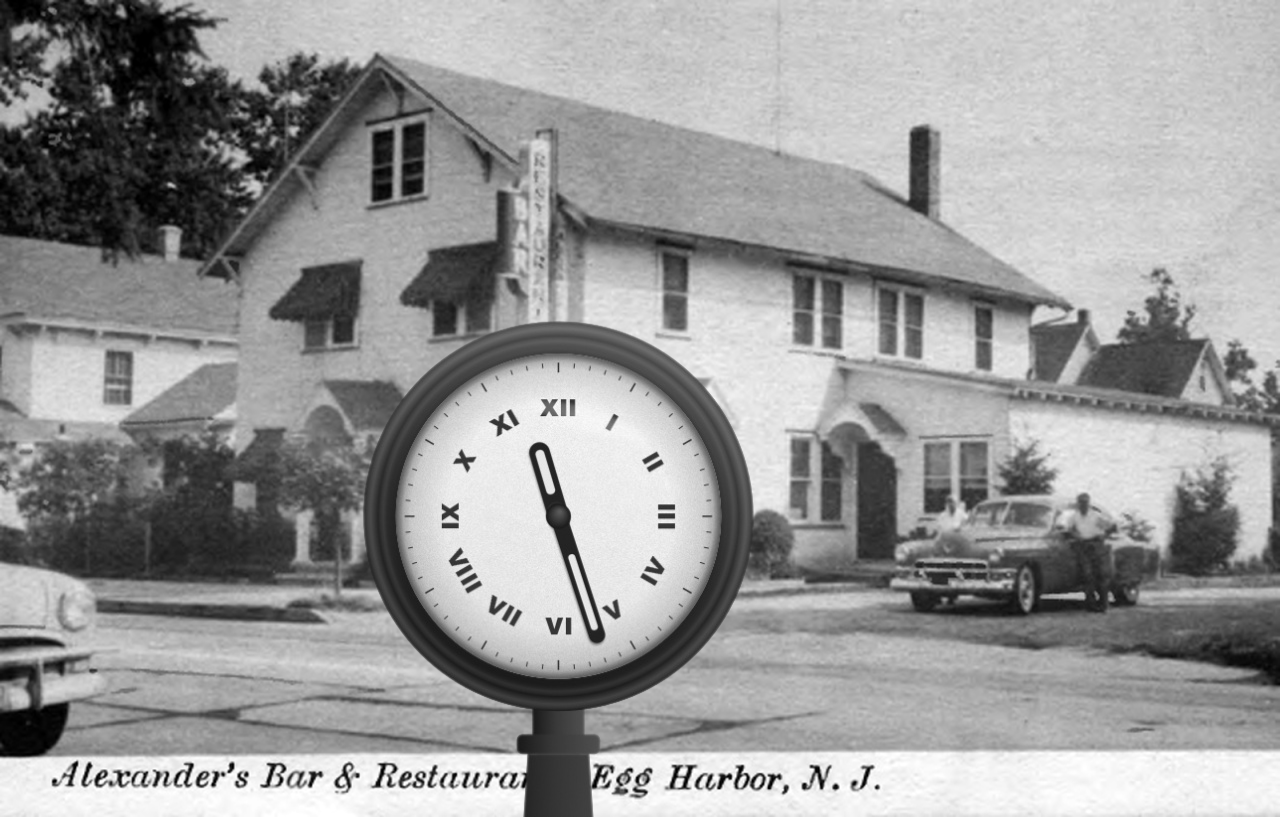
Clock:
11:27
